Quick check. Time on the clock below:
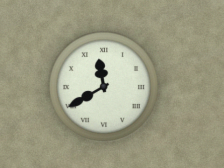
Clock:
11:40
